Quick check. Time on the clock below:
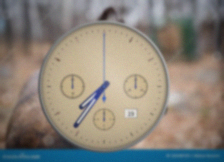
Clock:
7:36
